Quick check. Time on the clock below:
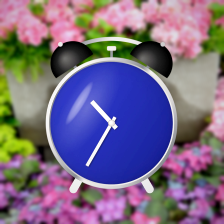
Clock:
10:35
